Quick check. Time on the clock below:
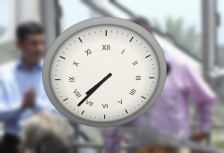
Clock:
7:37
